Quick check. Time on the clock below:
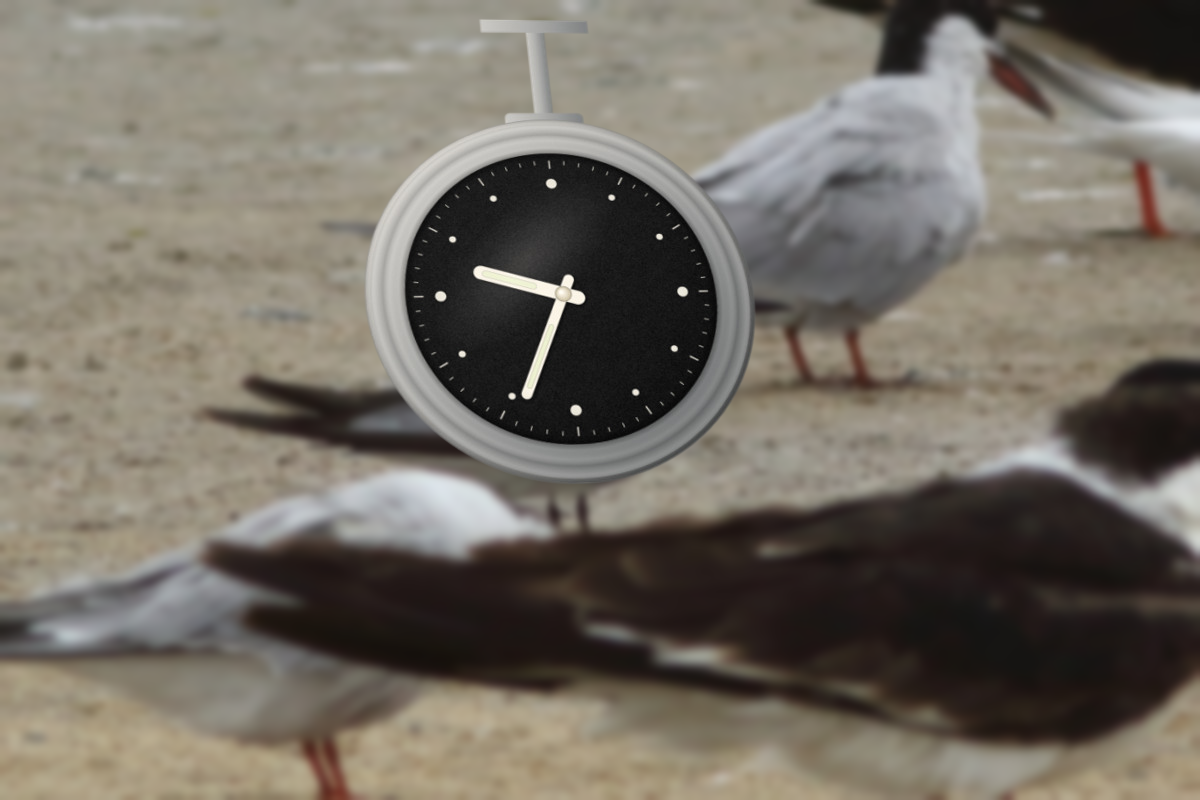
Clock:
9:34
